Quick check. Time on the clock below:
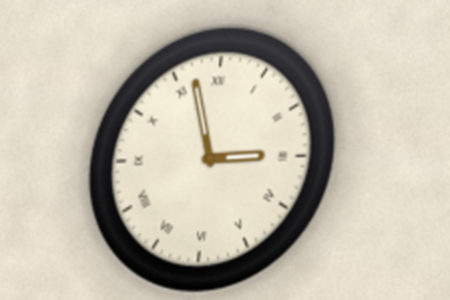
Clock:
2:57
